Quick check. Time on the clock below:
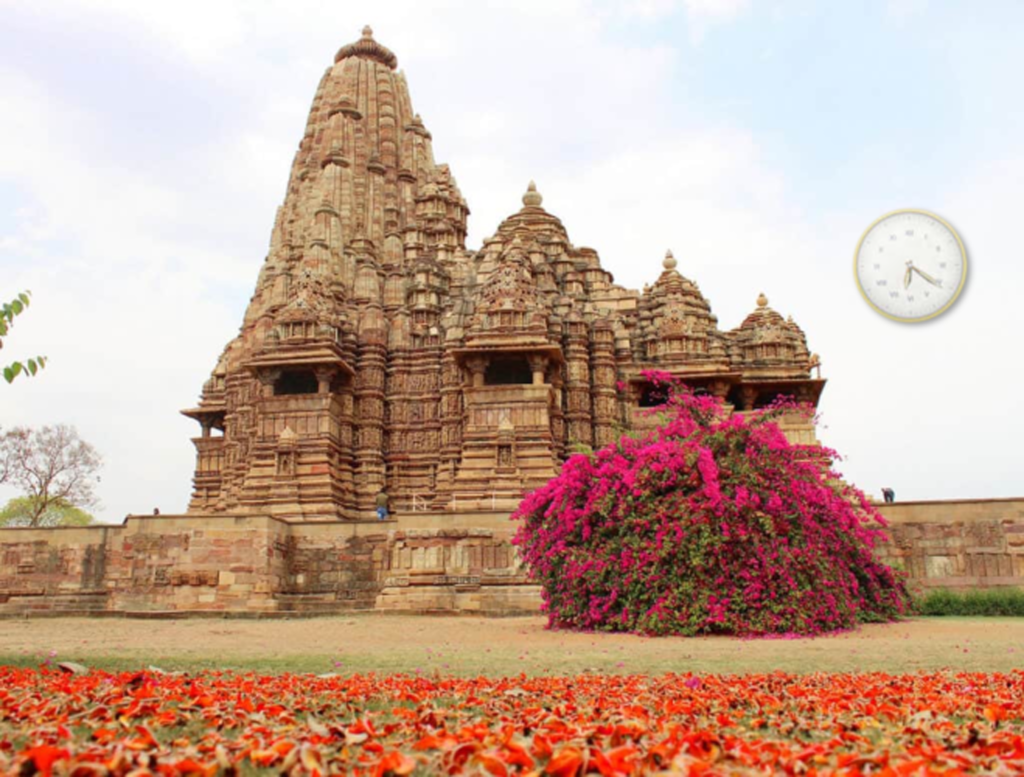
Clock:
6:21
